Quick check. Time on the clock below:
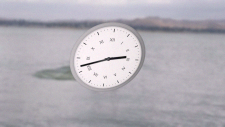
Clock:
2:42
